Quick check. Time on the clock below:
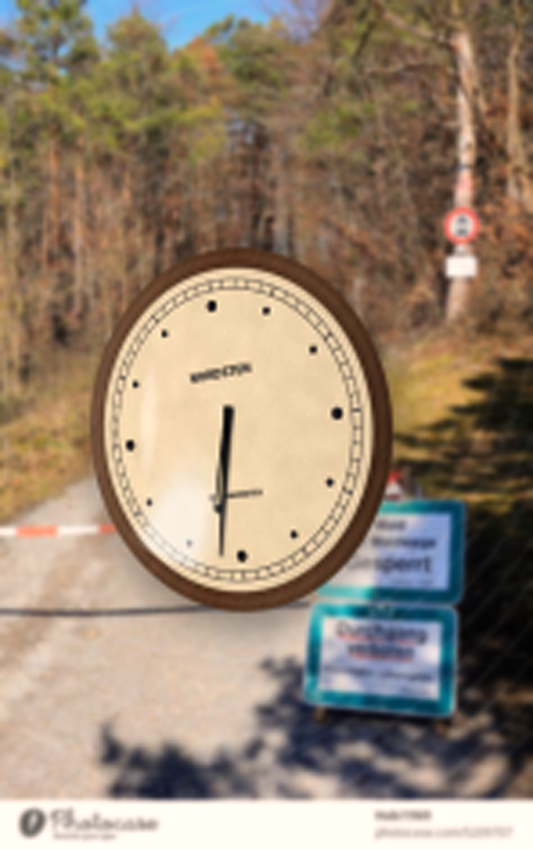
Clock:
6:32
